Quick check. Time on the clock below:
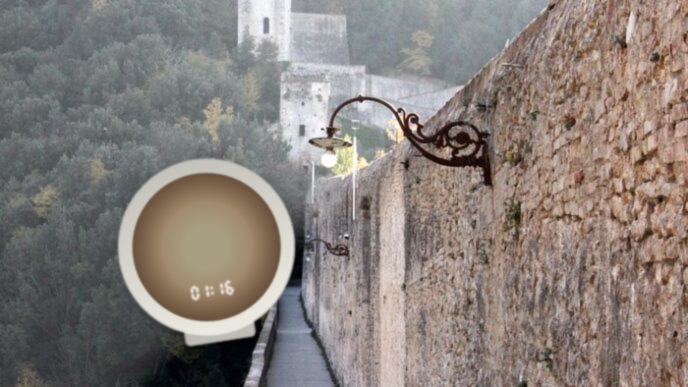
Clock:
1:16
